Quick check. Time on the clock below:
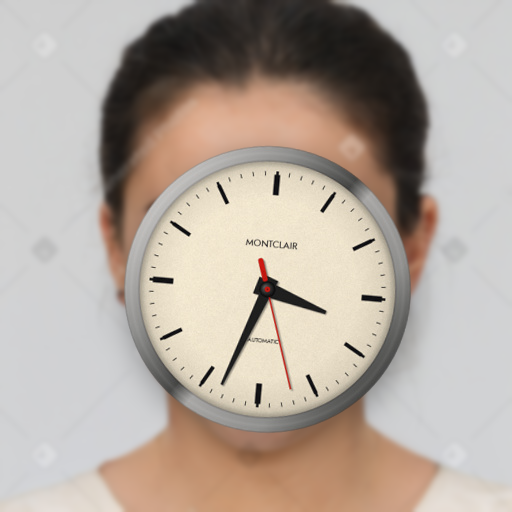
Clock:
3:33:27
